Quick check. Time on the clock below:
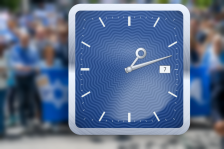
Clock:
1:12
